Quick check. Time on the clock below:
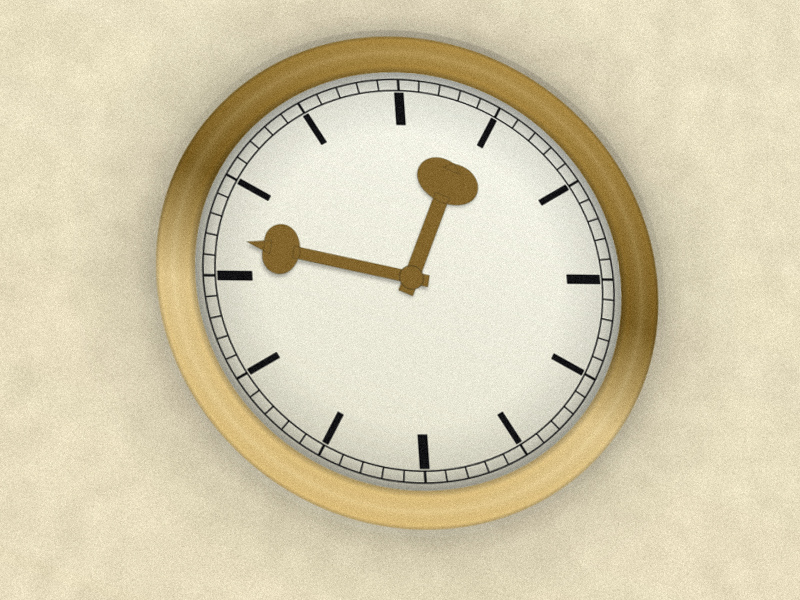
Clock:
12:47
